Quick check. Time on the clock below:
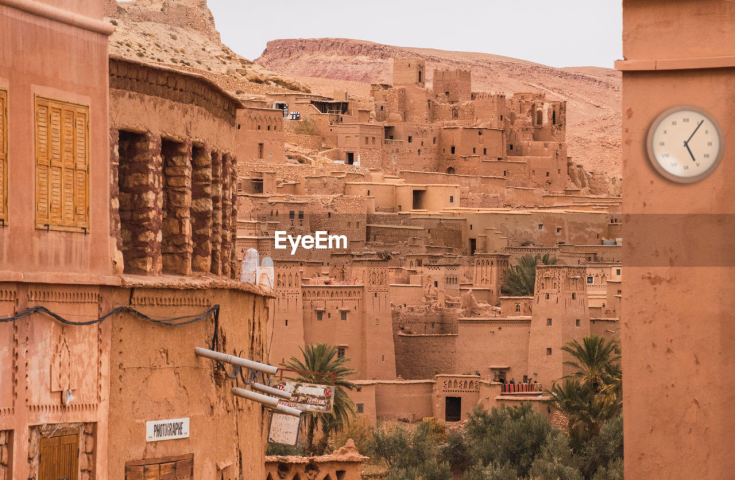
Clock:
5:06
